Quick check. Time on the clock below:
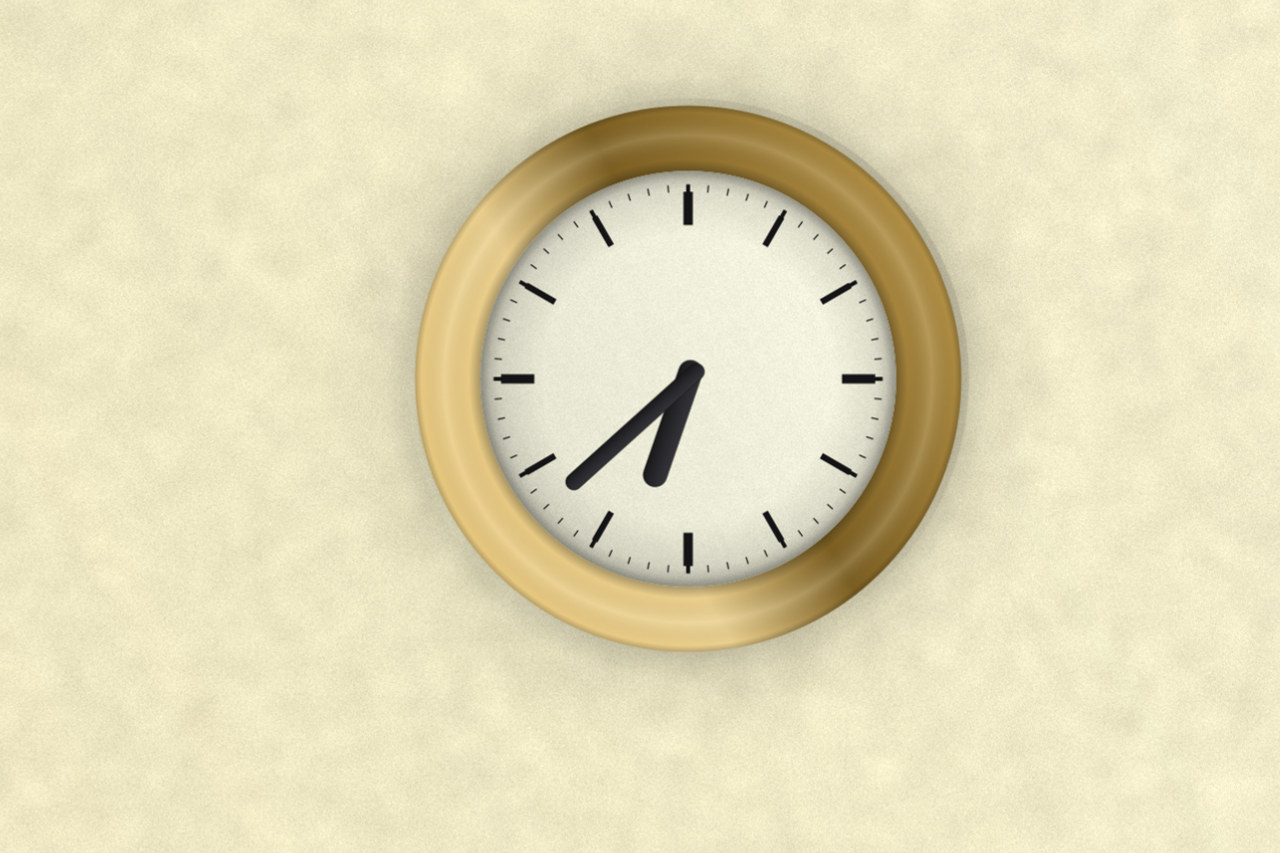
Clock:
6:38
